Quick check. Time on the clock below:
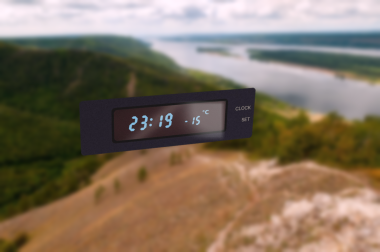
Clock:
23:19
